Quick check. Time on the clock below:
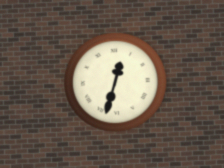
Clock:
12:33
